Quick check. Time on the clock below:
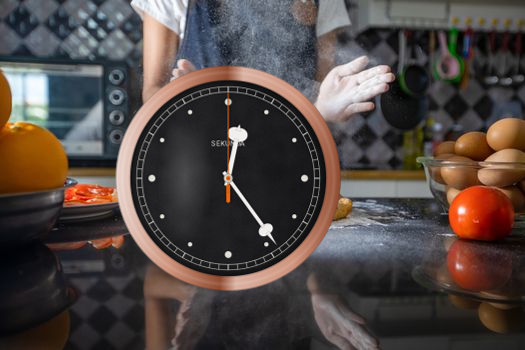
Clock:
12:24:00
